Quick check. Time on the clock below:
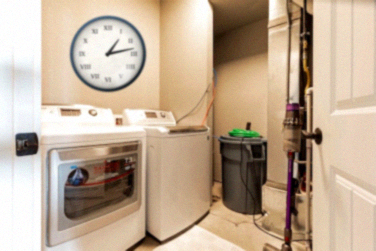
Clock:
1:13
